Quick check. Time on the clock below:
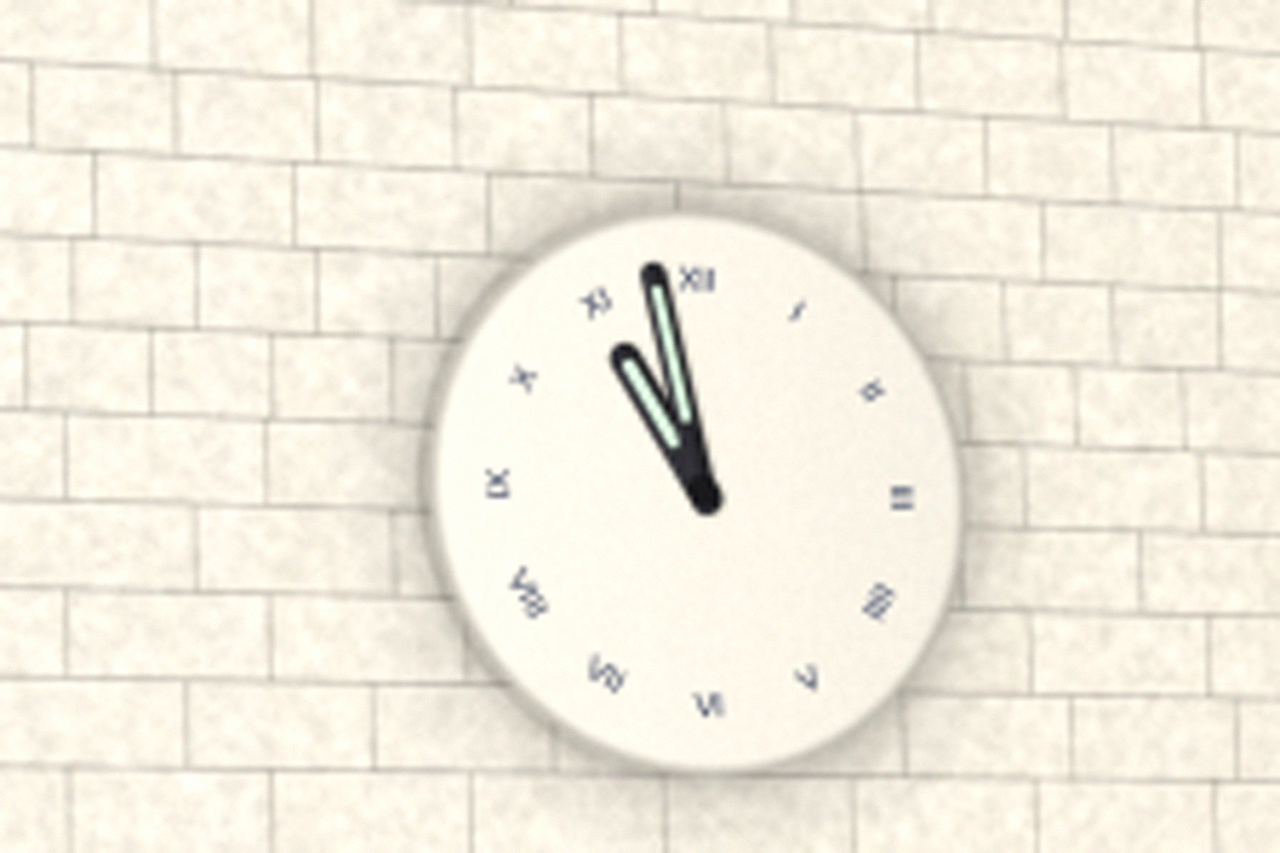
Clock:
10:58
